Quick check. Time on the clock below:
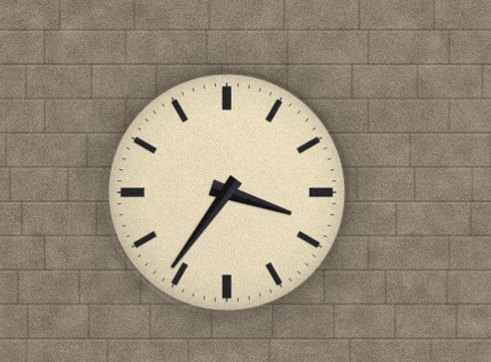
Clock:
3:36
